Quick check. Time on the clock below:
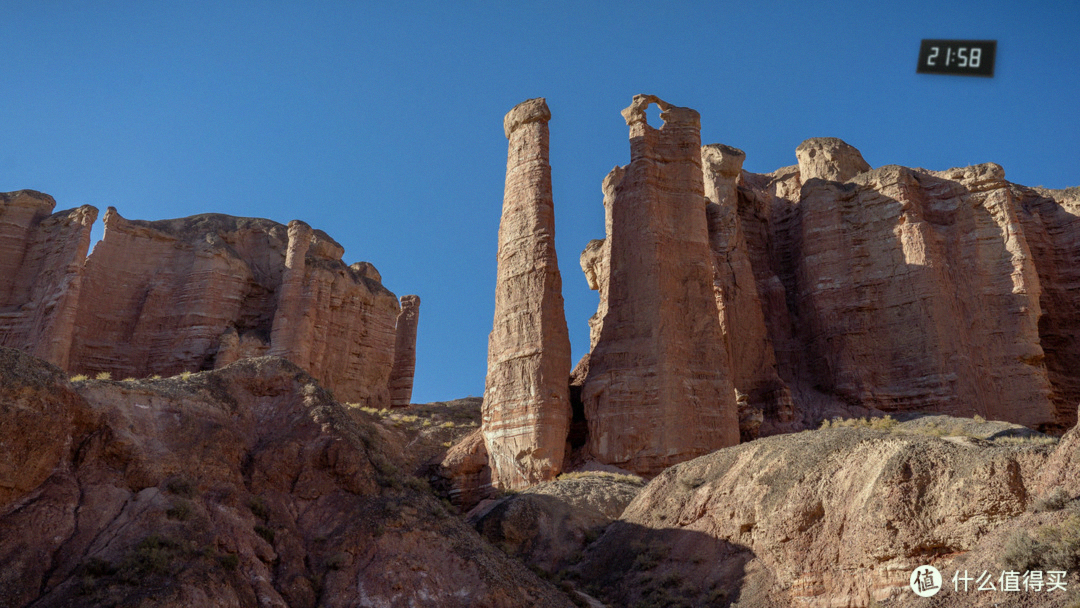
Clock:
21:58
